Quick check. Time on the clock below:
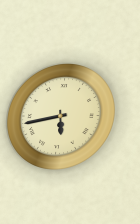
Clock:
5:43
